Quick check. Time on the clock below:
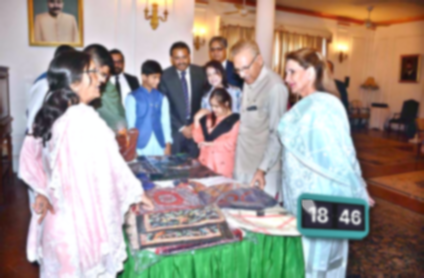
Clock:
18:46
